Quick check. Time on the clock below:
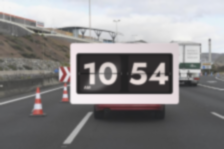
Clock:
10:54
